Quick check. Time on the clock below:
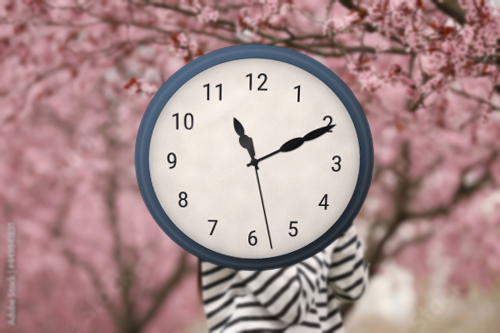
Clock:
11:10:28
